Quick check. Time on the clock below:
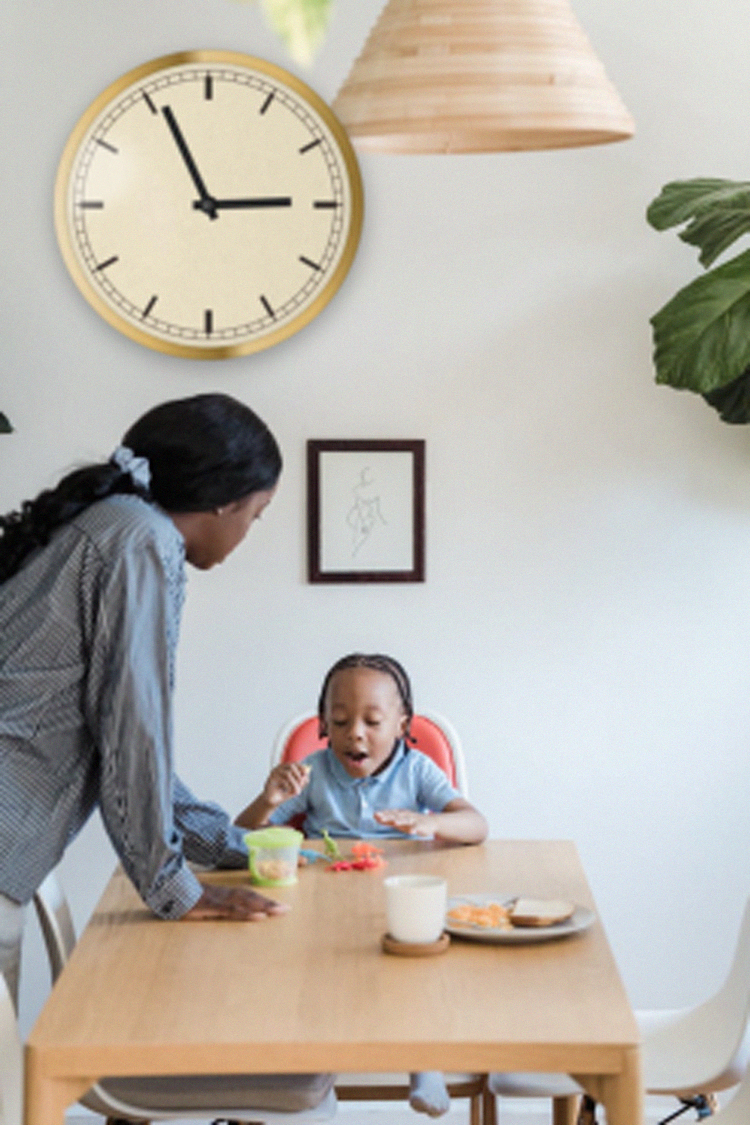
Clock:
2:56
